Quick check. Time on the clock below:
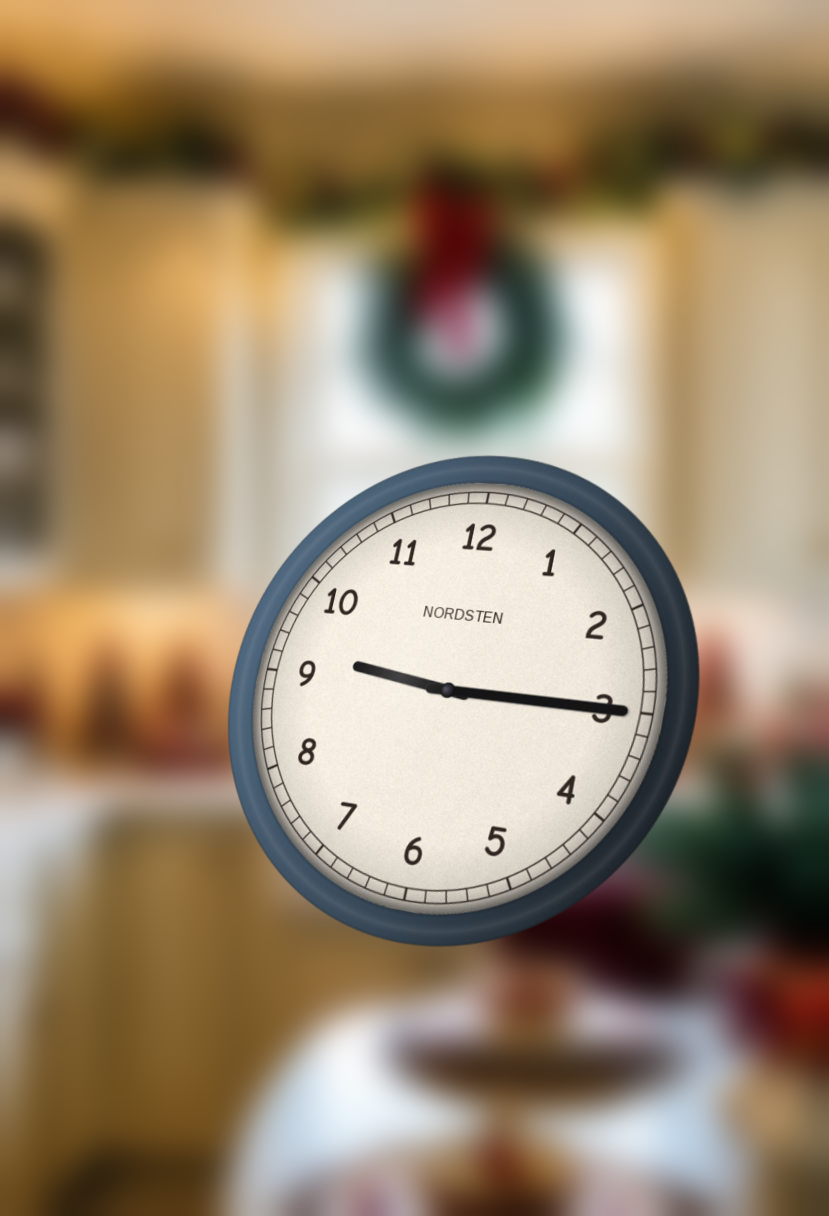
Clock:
9:15
